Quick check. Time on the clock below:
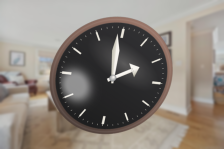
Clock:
1:59
